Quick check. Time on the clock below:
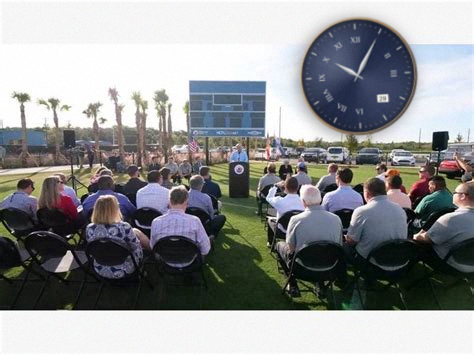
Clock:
10:05
